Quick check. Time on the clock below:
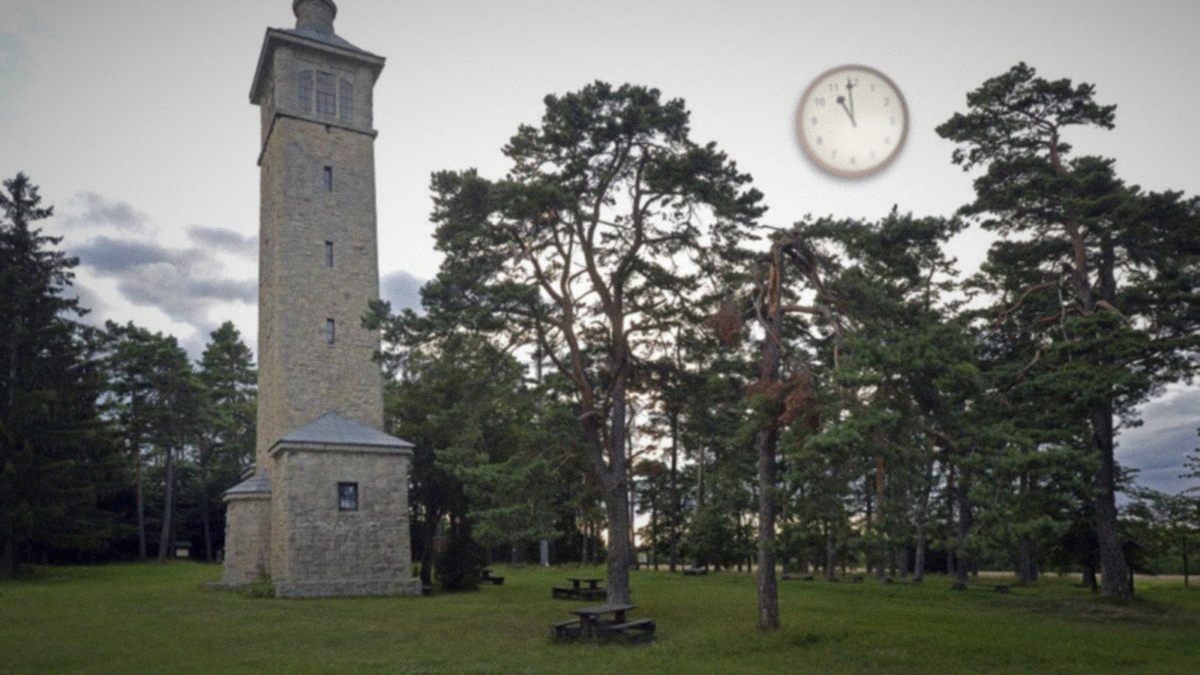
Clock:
10:59
